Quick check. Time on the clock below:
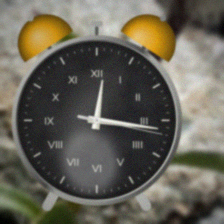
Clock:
12:16:17
